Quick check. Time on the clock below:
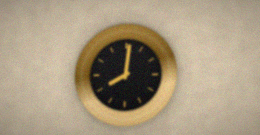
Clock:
8:01
